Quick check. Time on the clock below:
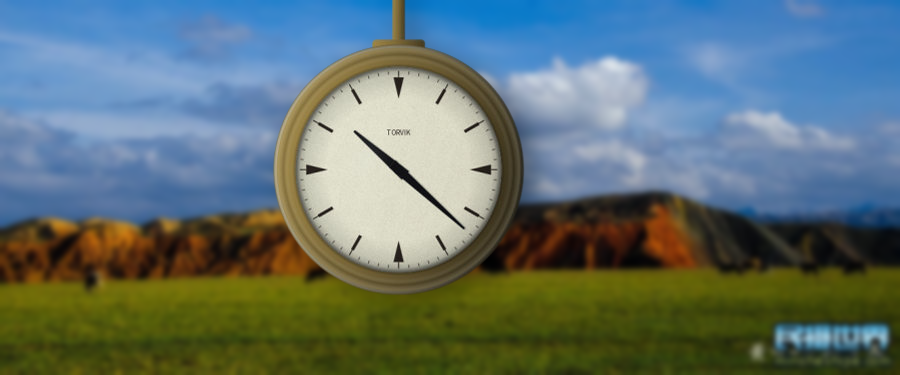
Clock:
10:22
